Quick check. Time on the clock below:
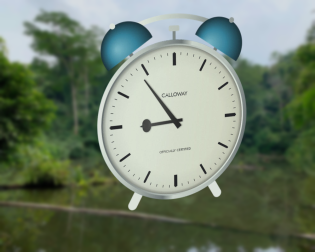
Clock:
8:54
